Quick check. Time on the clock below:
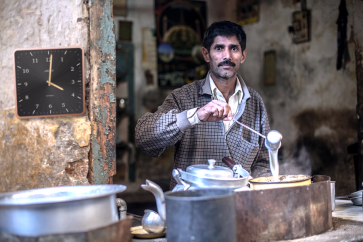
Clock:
4:01
